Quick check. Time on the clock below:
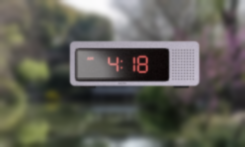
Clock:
4:18
